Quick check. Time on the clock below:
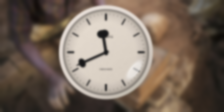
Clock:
11:41
